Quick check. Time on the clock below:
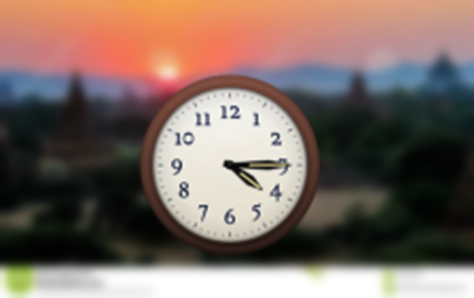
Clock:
4:15
